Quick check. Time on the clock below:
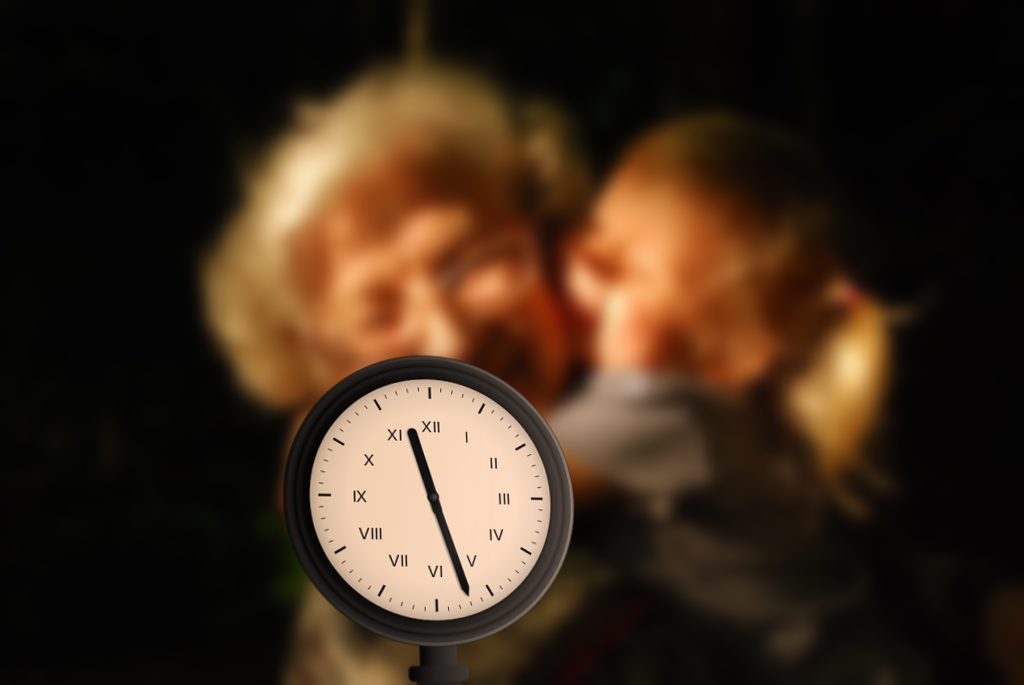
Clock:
11:27
